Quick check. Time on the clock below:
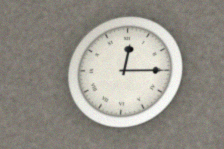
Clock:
12:15
